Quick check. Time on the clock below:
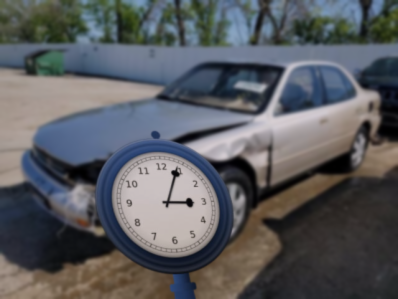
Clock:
3:04
